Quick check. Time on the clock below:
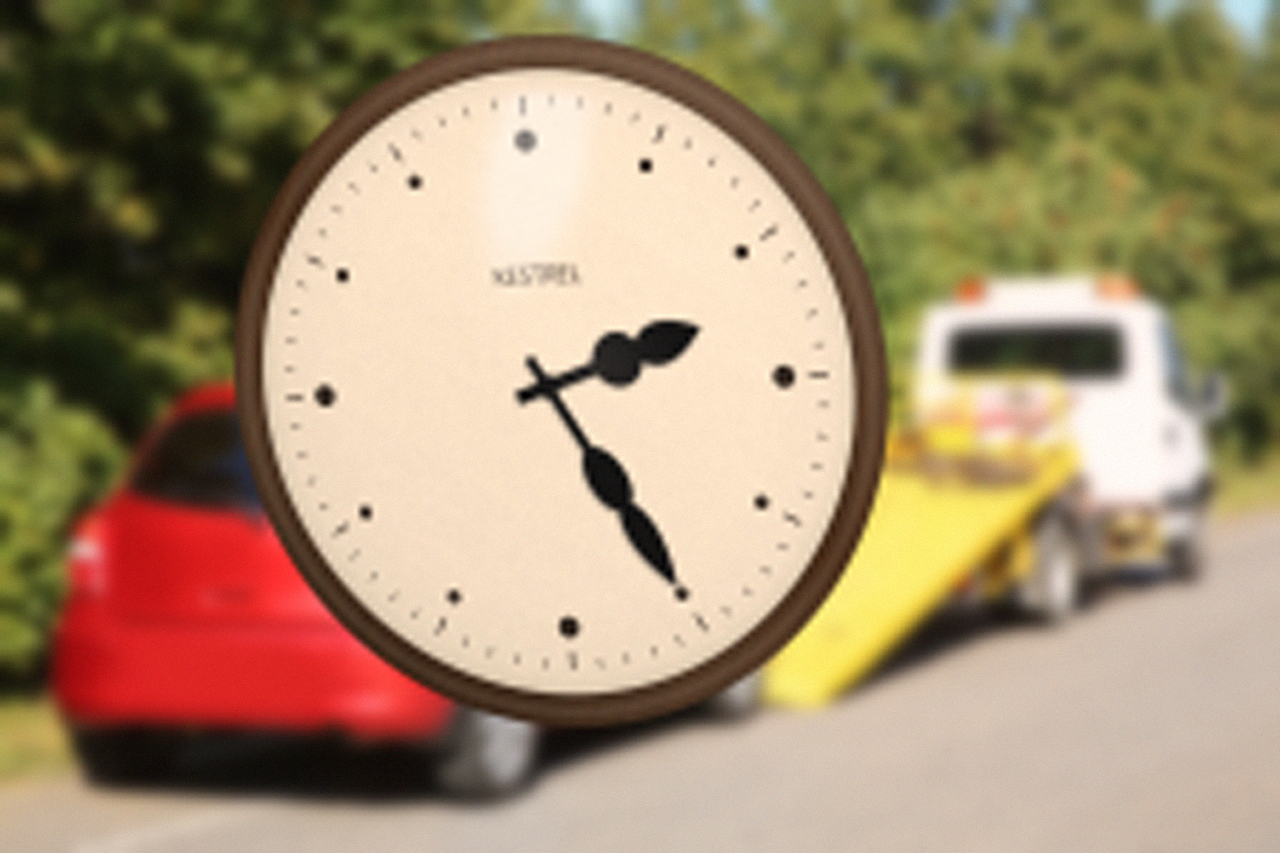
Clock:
2:25
